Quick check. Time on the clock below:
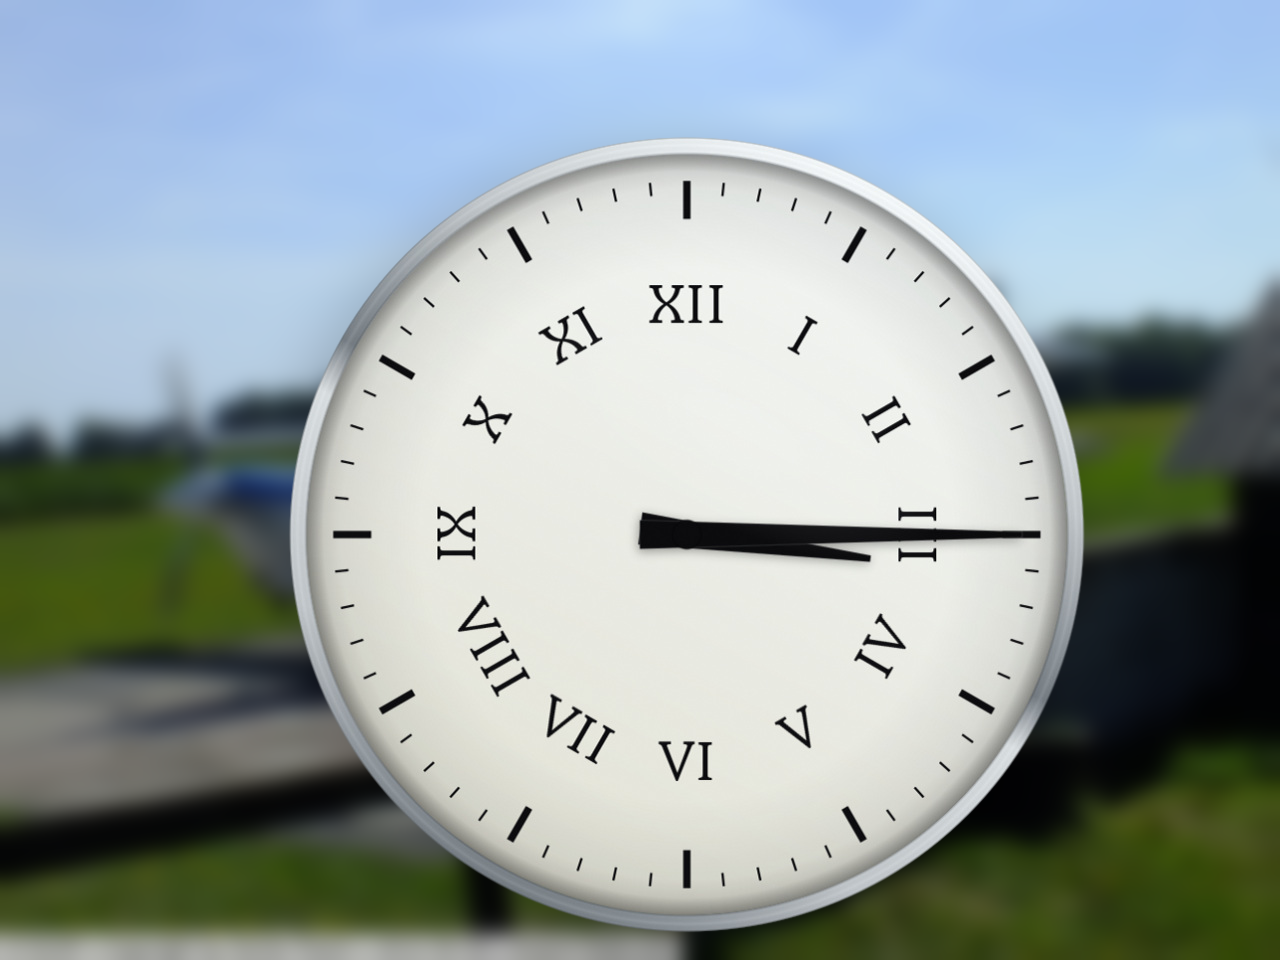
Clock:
3:15
